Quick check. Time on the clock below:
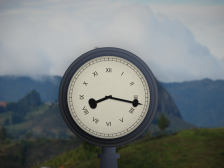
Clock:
8:17
